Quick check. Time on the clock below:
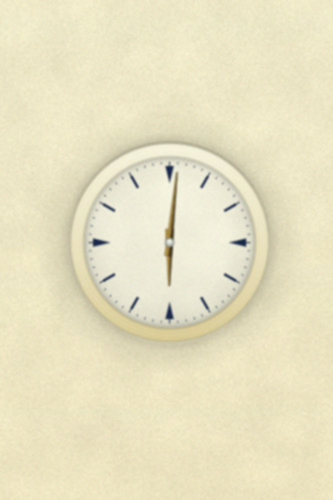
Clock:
6:01
